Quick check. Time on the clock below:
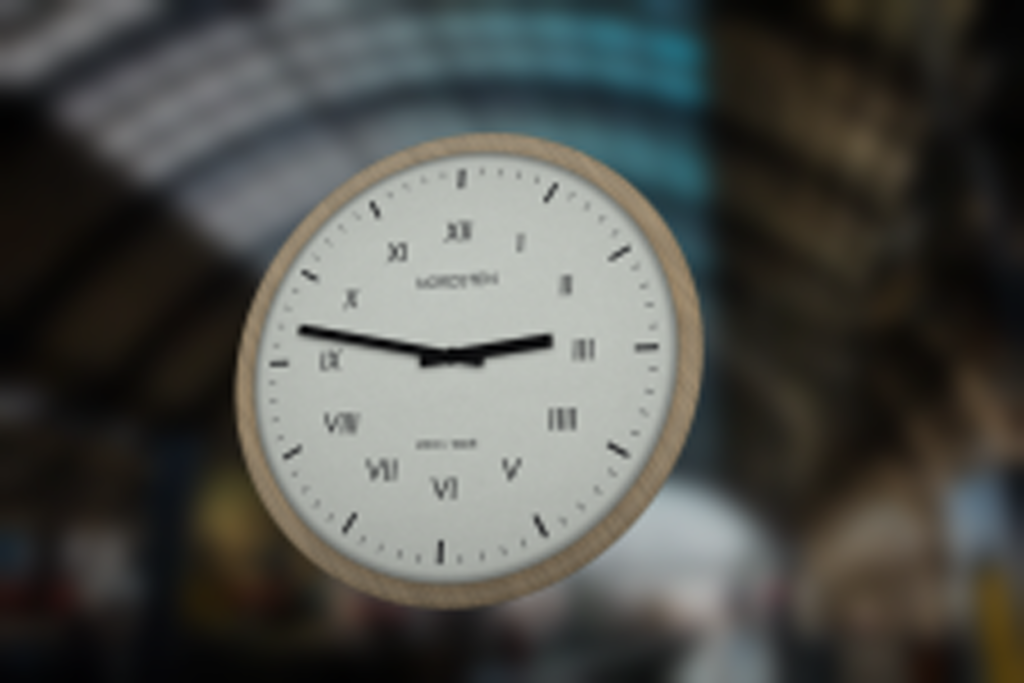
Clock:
2:47
